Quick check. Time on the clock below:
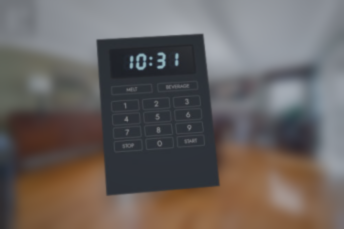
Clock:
10:31
